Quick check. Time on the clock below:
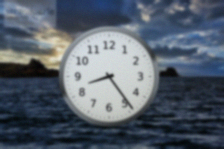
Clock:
8:24
